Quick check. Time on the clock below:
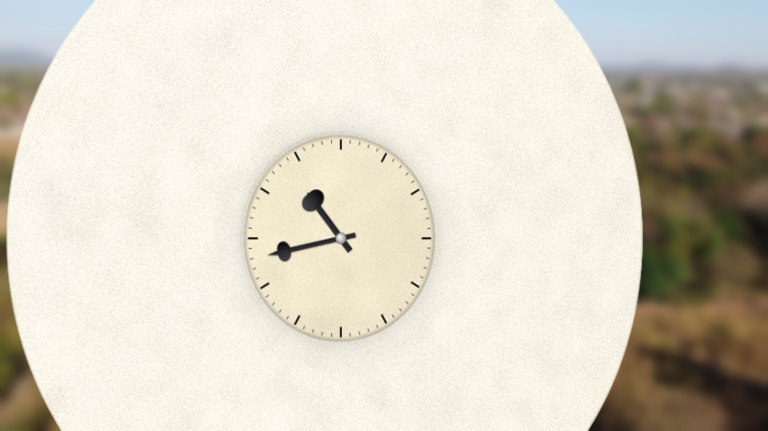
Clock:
10:43
